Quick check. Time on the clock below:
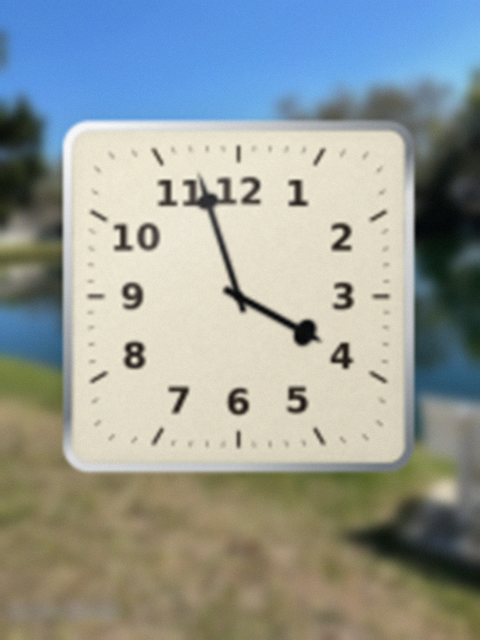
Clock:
3:57
